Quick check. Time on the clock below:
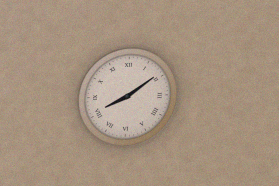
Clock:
8:09
